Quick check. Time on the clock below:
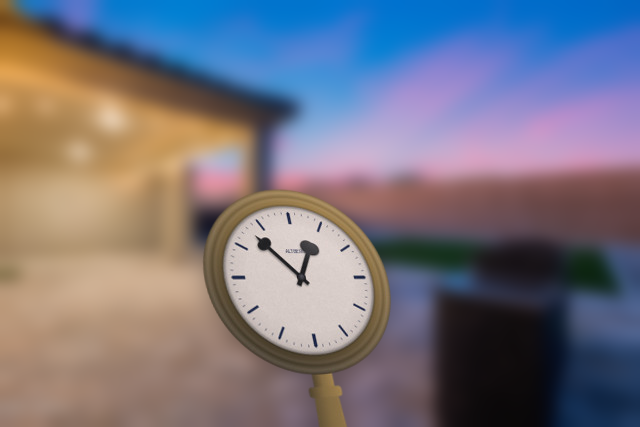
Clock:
12:53
